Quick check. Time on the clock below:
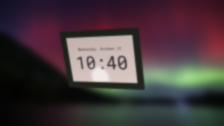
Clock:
10:40
